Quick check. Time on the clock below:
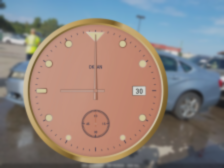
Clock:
9:00
